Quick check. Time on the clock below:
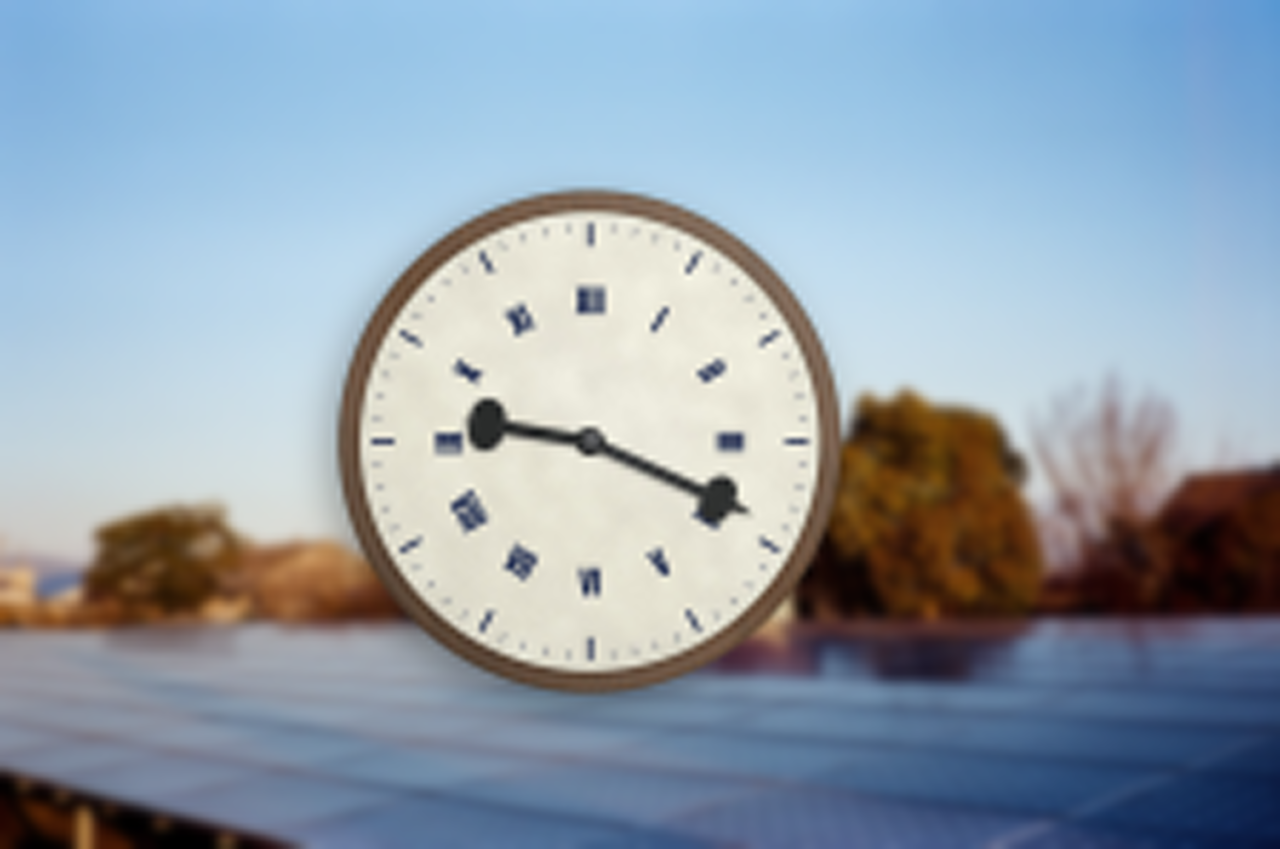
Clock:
9:19
